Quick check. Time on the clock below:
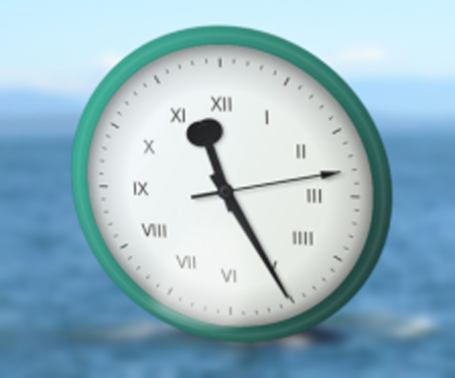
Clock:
11:25:13
